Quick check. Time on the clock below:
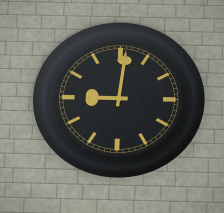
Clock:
9:01
